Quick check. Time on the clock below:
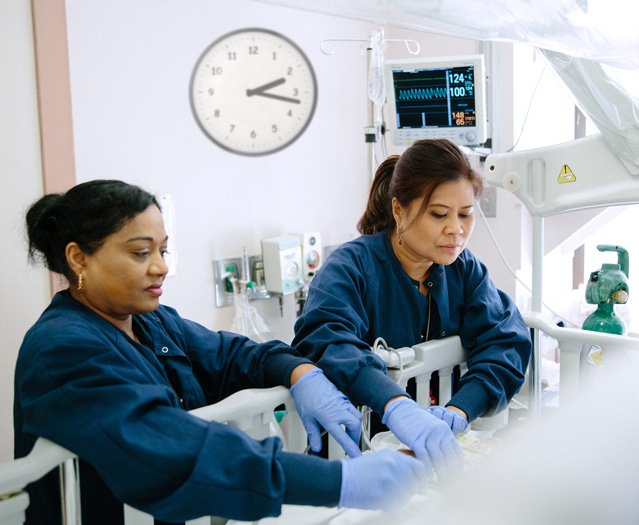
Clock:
2:17
